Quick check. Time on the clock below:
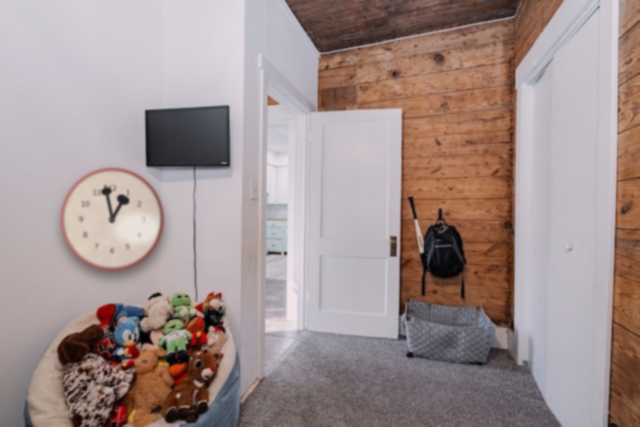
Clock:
12:58
